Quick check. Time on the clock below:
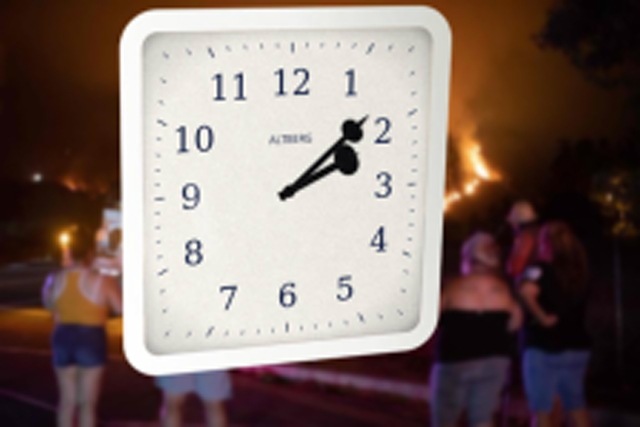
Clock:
2:08
